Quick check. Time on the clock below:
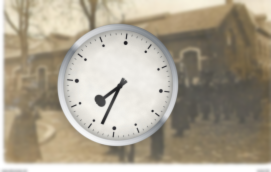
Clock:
7:33
